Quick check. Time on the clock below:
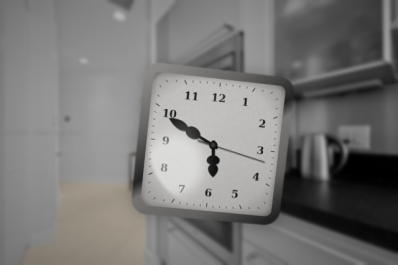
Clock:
5:49:17
